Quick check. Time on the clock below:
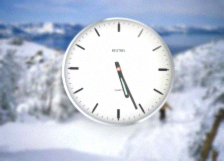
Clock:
5:26
